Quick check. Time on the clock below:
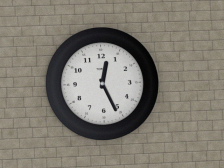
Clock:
12:26
